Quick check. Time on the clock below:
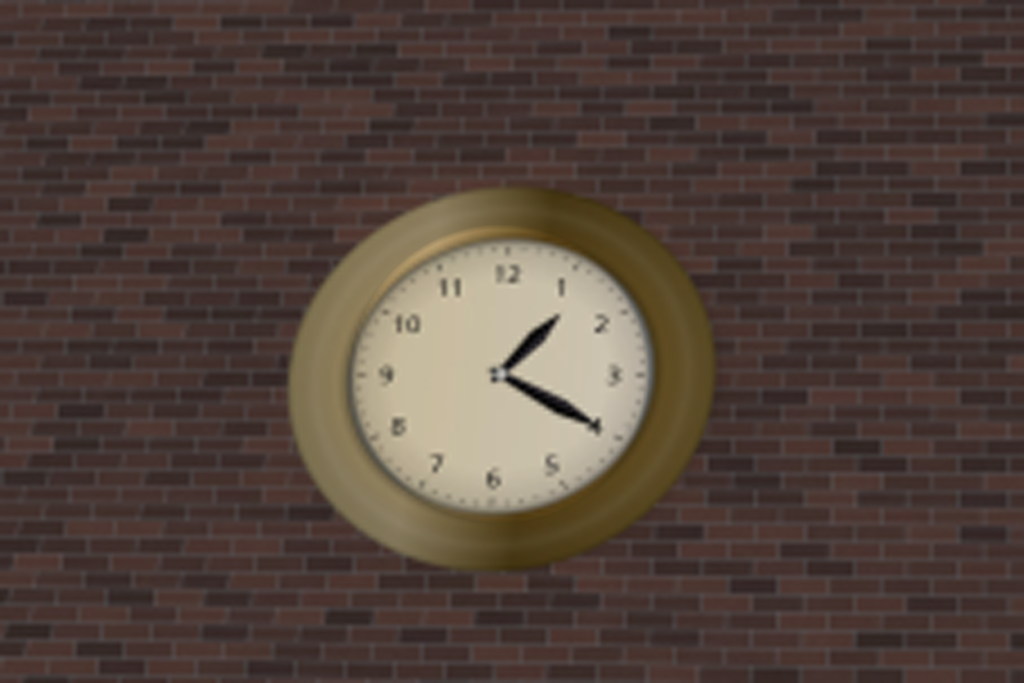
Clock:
1:20
